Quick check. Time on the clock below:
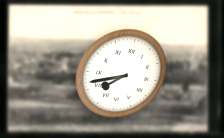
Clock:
7:42
